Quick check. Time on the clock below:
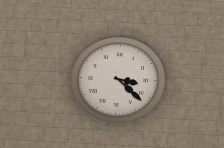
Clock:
3:22
